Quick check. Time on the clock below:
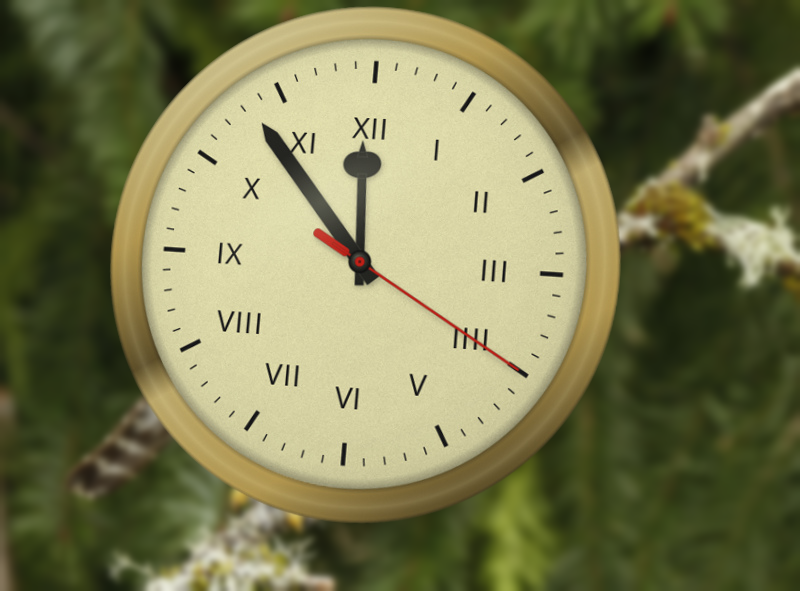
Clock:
11:53:20
